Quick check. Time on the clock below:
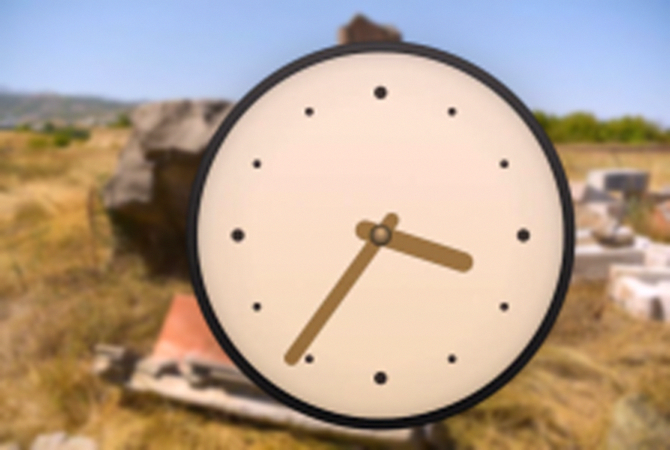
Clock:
3:36
